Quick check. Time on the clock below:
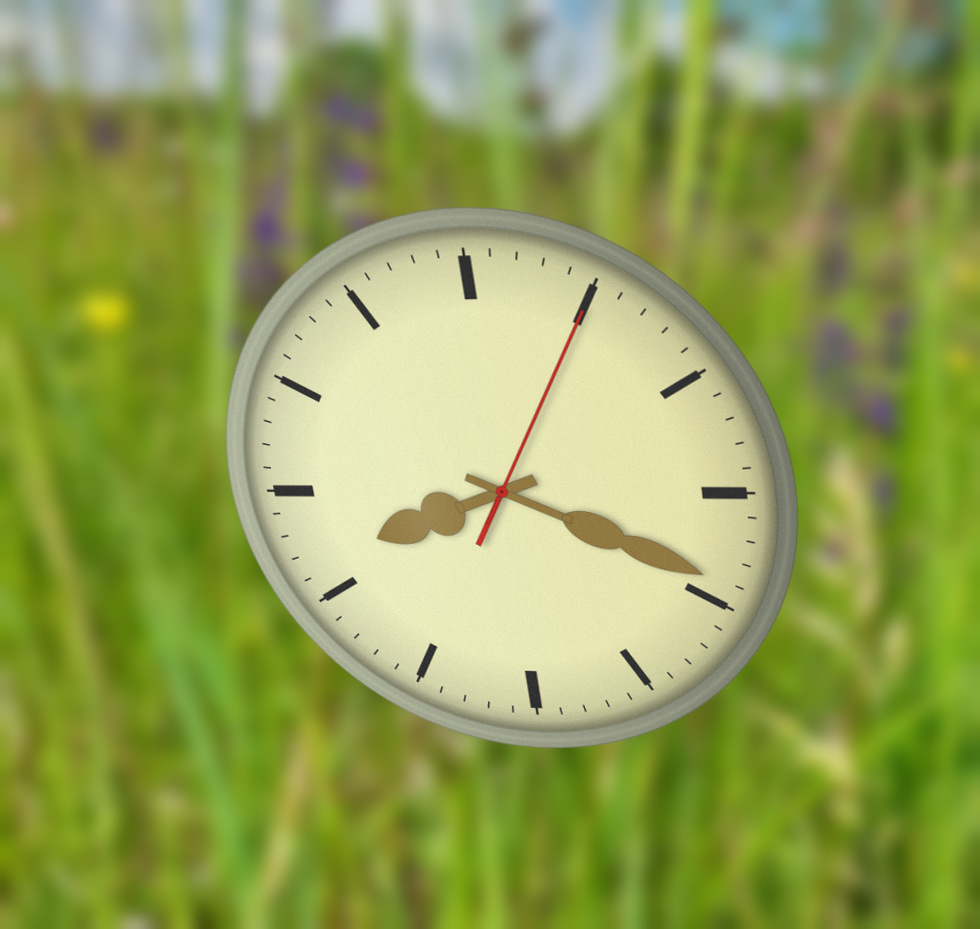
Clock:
8:19:05
